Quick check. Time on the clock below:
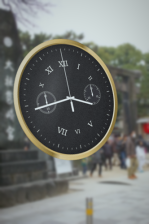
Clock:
3:44
